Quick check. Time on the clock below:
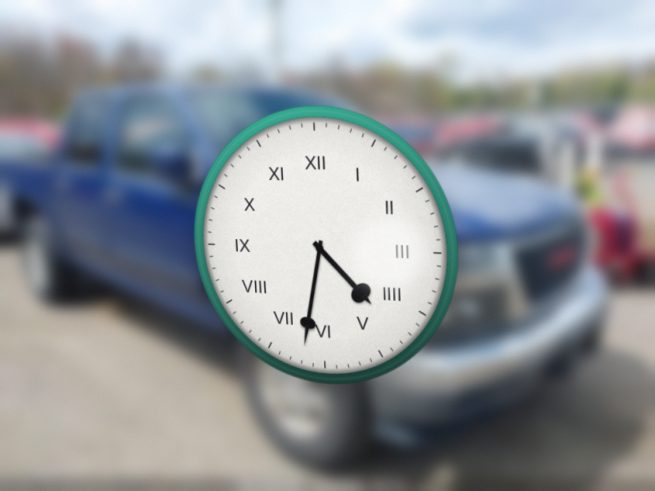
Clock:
4:32
